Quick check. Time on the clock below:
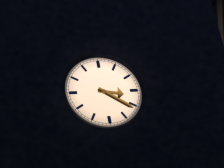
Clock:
3:21
